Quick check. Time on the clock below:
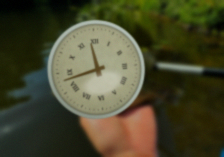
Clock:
11:43
